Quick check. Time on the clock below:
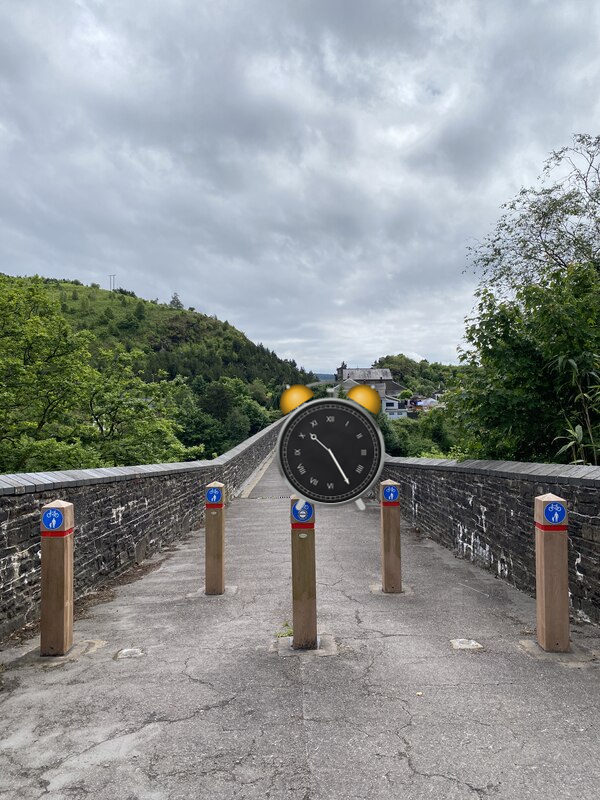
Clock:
10:25
